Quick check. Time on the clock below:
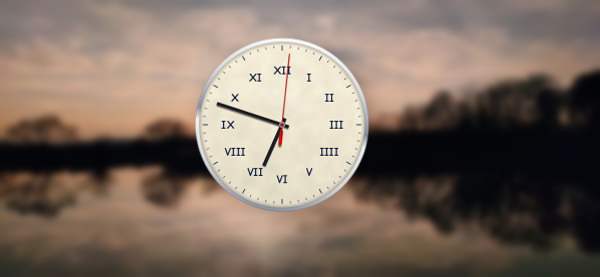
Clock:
6:48:01
